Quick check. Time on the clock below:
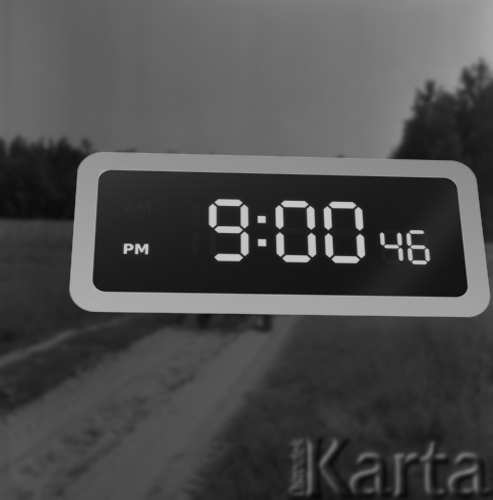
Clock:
9:00:46
